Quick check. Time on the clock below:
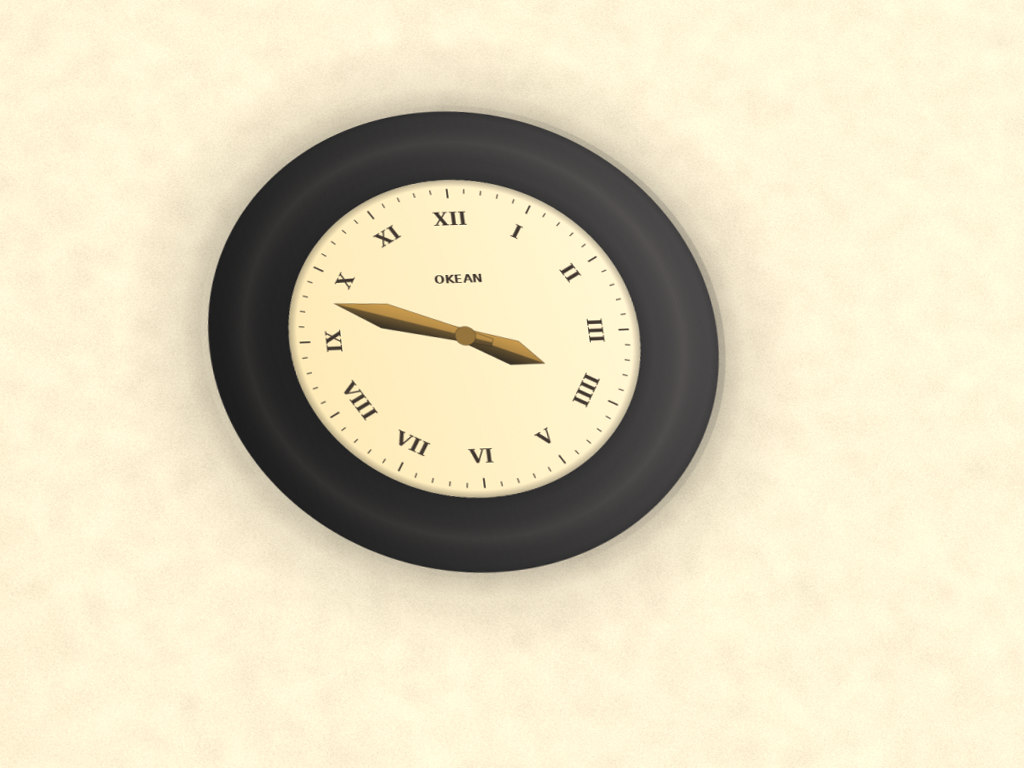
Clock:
3:48
